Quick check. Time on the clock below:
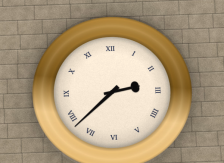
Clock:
2:38
